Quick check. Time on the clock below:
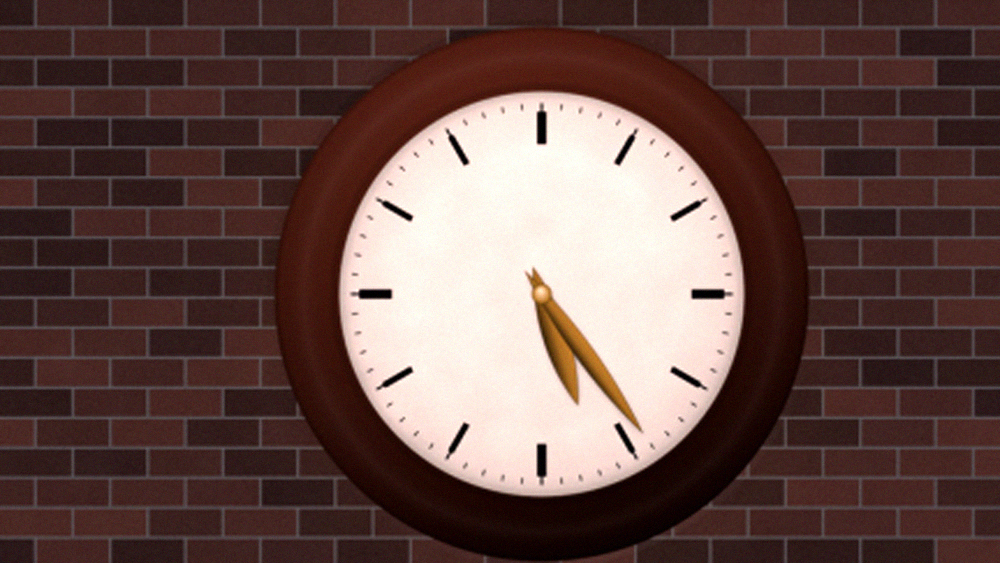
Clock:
5:24
